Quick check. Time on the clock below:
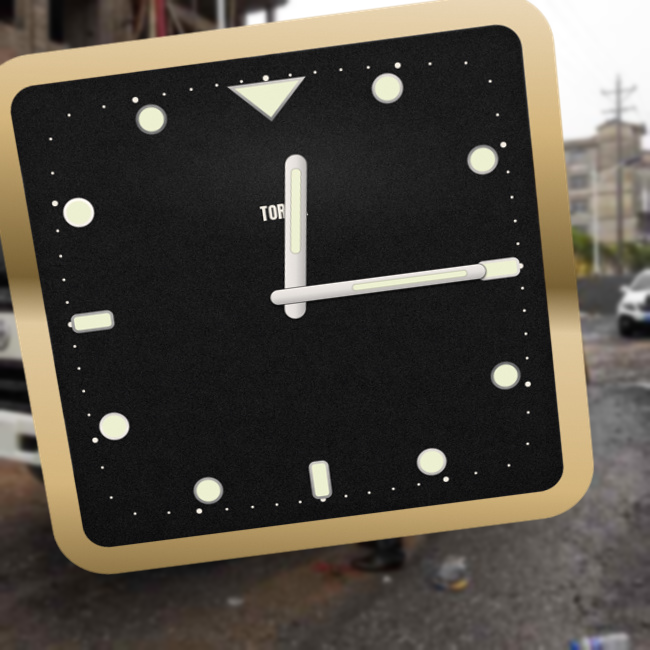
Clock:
12:15
